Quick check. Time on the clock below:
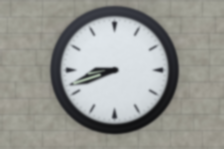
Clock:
8:42
